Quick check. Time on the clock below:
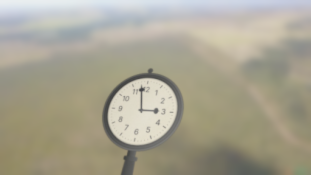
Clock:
2:58
